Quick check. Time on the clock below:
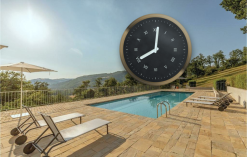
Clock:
8:01
